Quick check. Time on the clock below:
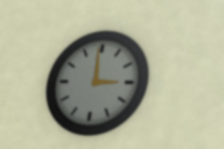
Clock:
2:59
